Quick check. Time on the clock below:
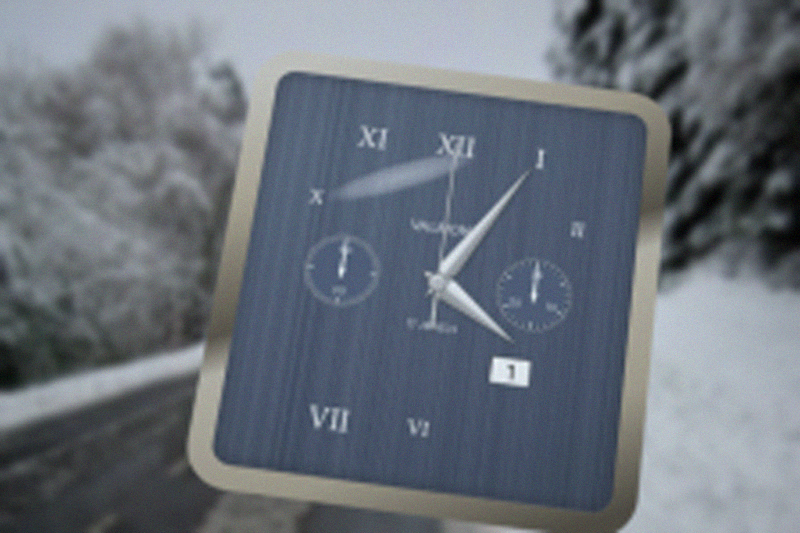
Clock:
4:05
